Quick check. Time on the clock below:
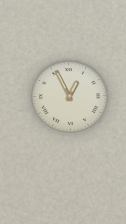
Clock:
12:56
